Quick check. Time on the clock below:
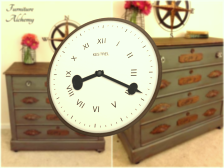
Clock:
8:19
